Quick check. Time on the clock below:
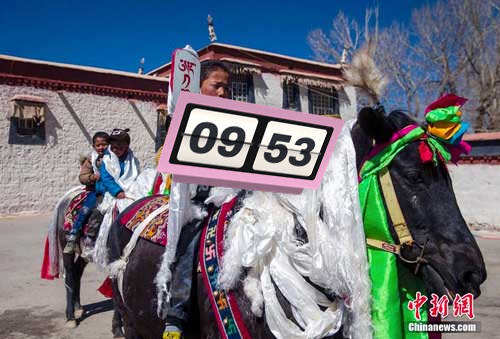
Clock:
9:53
